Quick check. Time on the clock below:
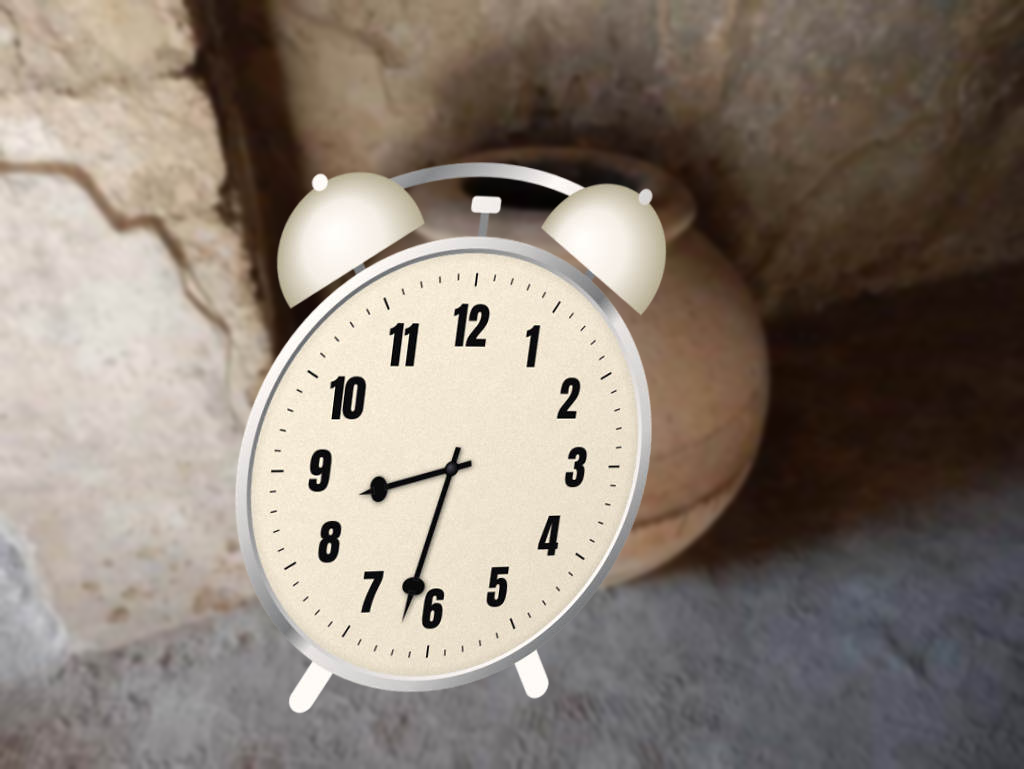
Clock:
8:32
